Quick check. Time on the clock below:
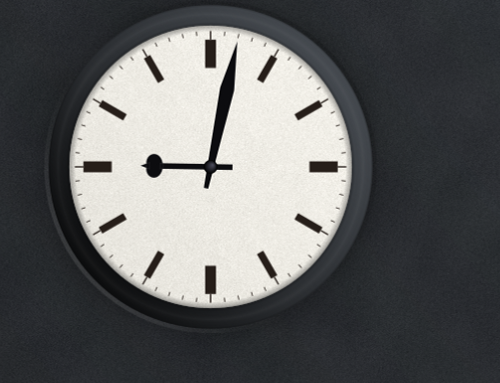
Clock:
9:02
